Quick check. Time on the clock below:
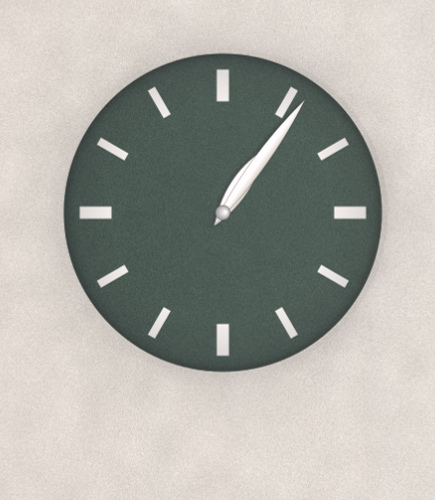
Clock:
1:06
